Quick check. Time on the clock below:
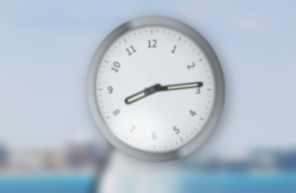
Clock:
8:14
